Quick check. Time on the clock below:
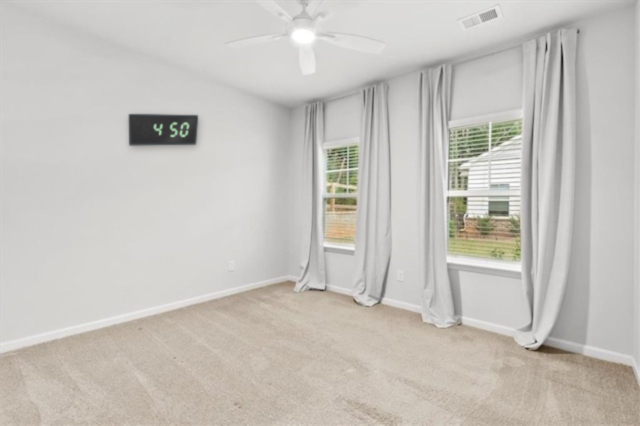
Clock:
4:50
